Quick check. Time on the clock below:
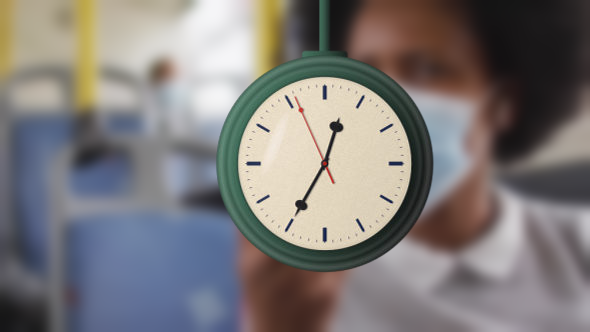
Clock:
12:34:56
